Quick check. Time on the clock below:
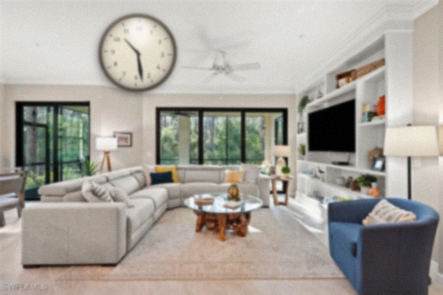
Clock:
10:28
